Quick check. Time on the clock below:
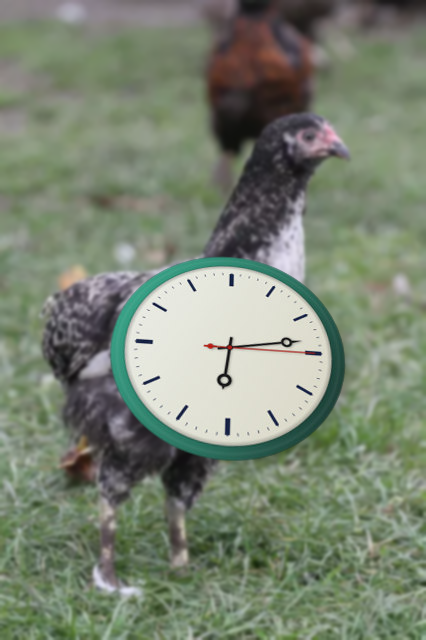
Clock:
6:13:15
